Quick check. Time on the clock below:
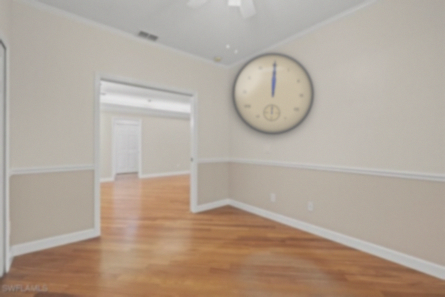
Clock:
12:00
